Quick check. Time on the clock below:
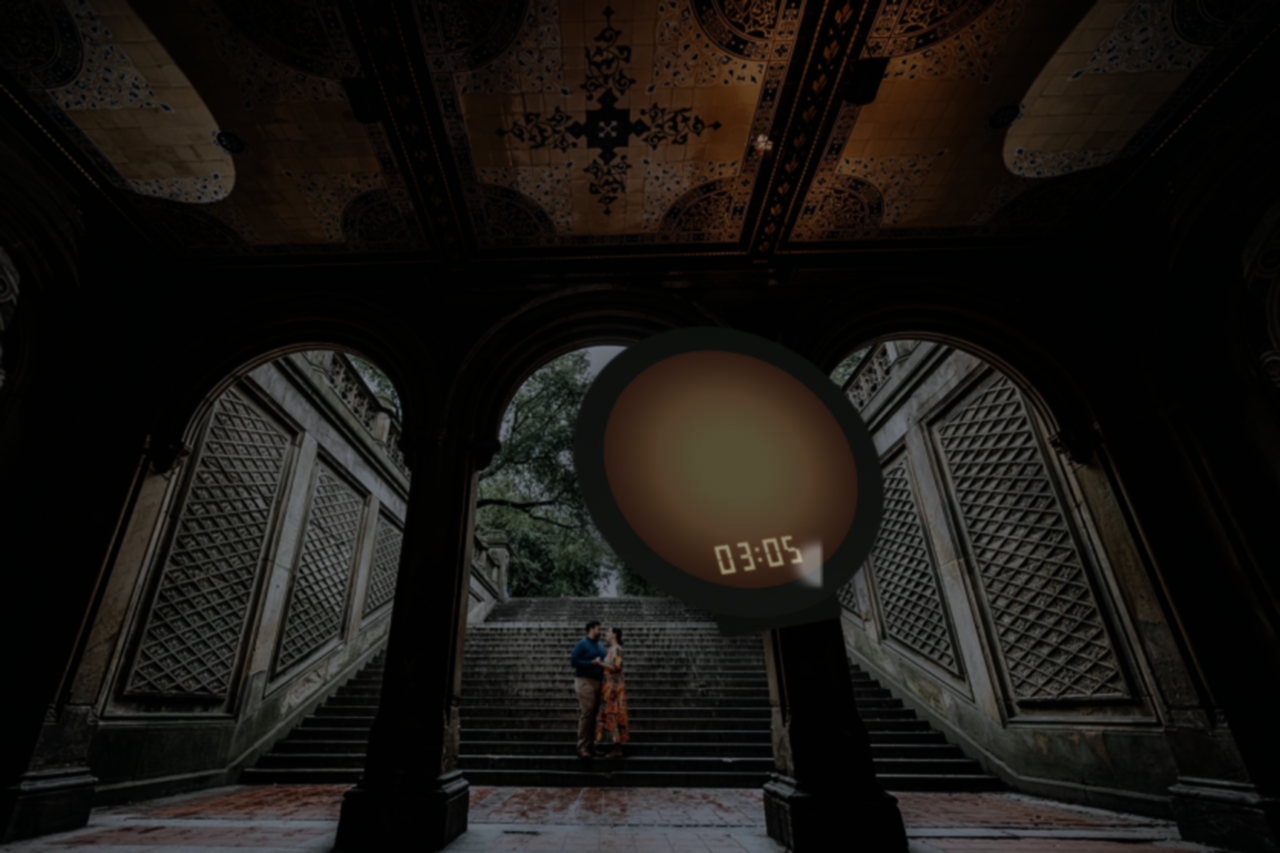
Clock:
3:05
